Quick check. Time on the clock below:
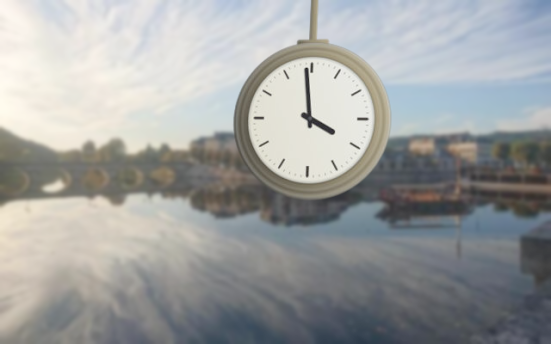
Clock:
3:59
